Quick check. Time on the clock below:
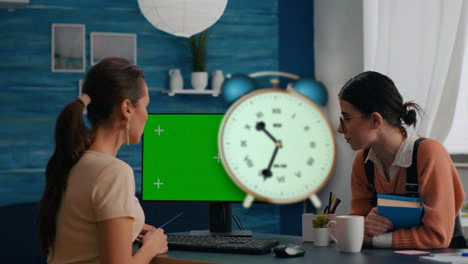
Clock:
10:34
